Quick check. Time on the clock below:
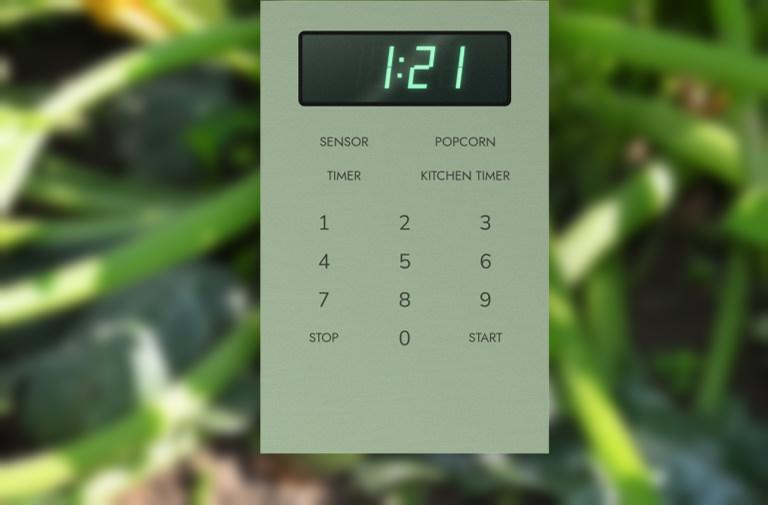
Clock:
1:21
